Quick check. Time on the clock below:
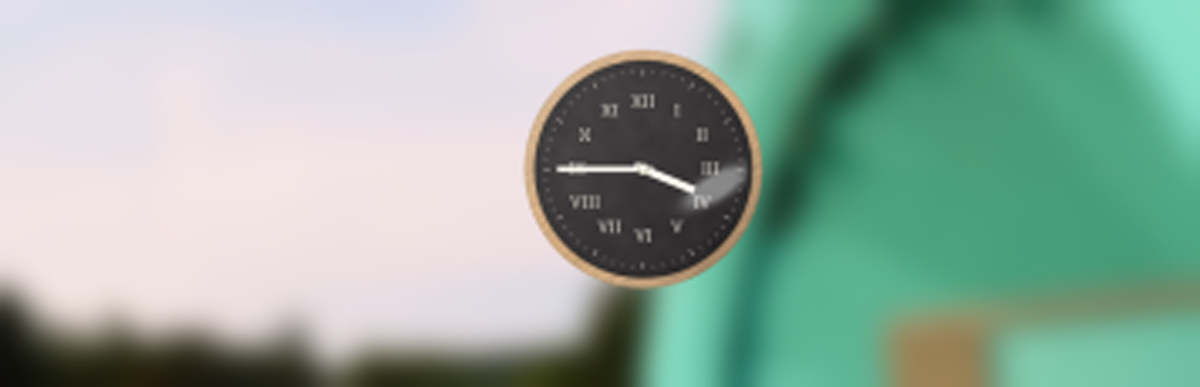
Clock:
3:45
